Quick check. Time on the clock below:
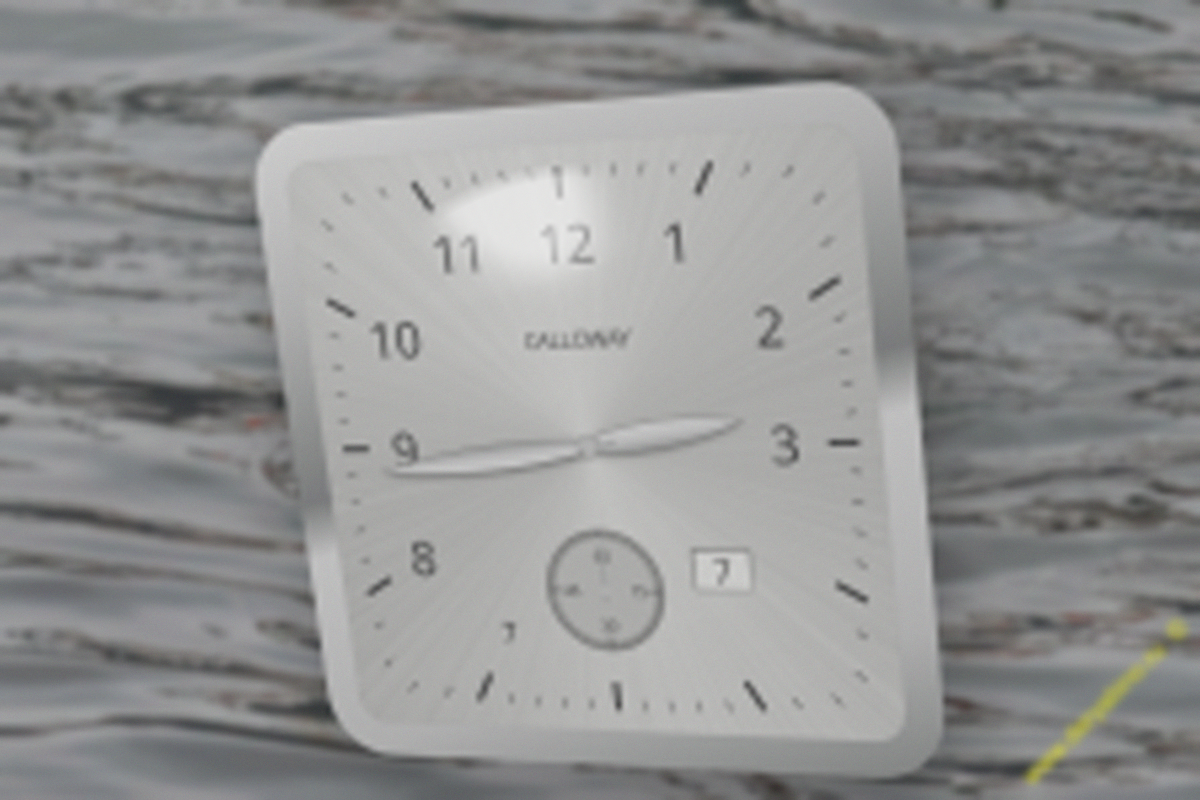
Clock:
2:44
